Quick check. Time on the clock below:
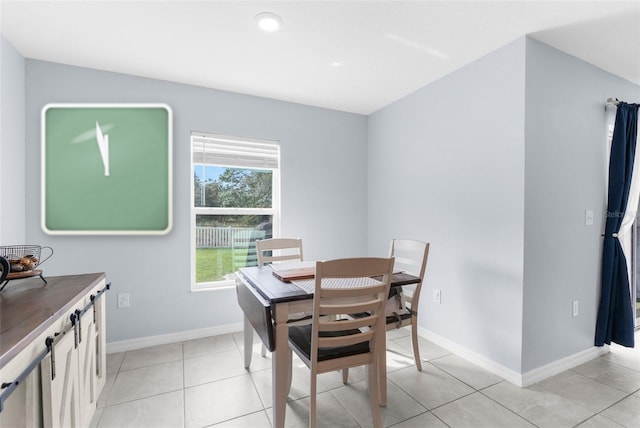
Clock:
11:58
